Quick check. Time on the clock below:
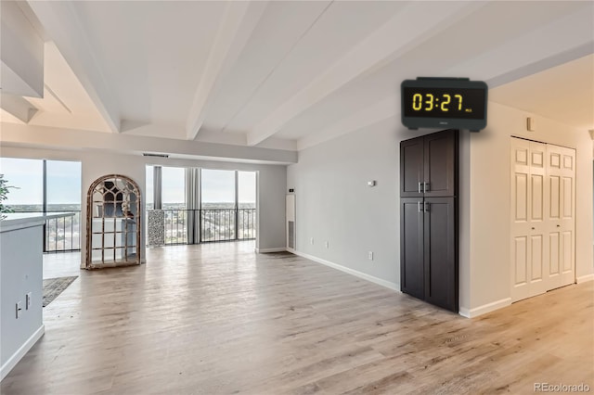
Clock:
3:27
